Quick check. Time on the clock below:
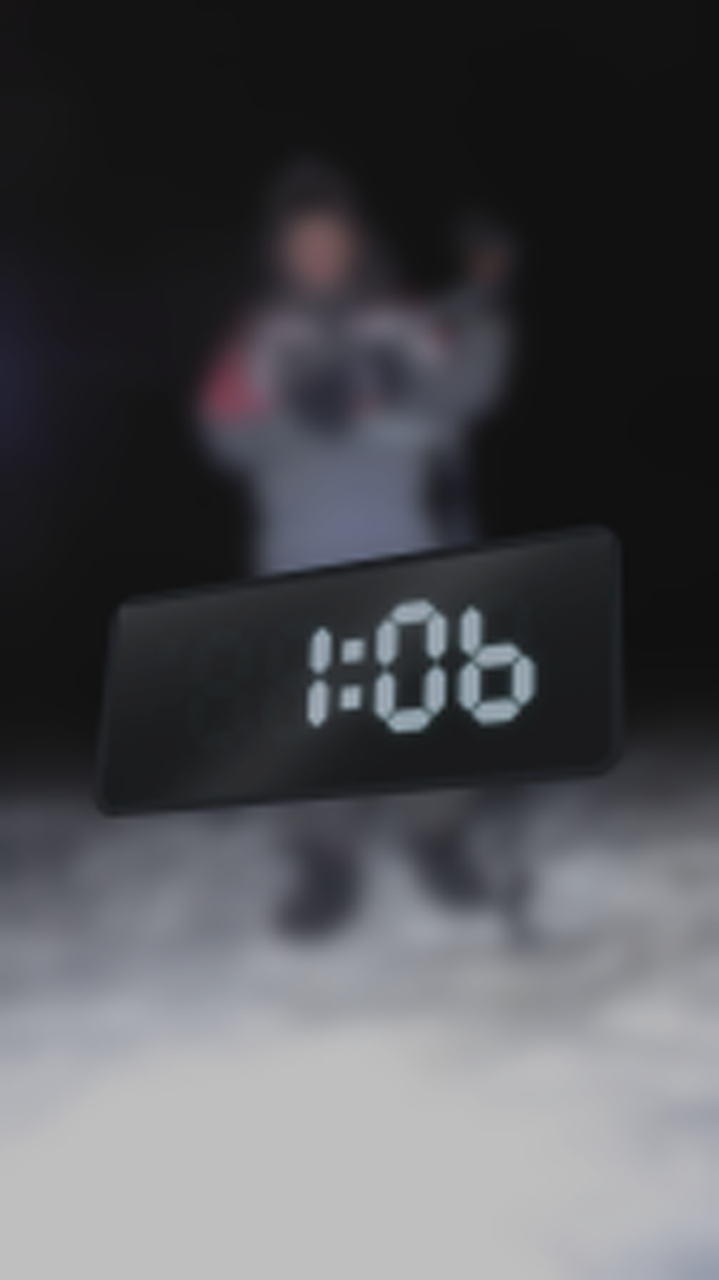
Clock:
1:06
